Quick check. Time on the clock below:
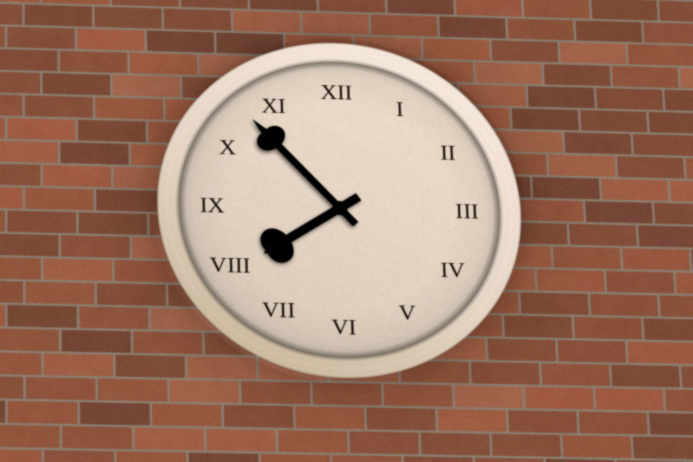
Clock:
7:53
